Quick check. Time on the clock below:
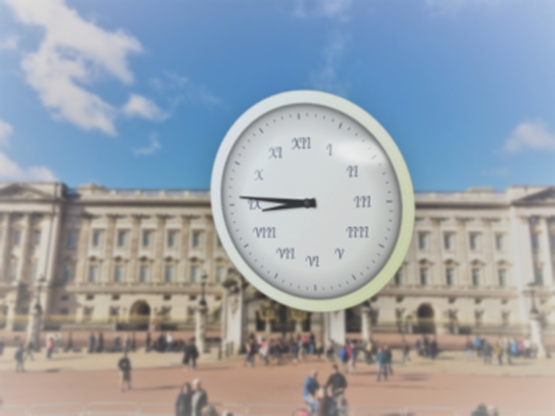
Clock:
8:46
